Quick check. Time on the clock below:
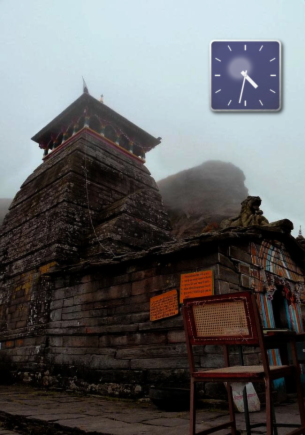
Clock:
4:32
